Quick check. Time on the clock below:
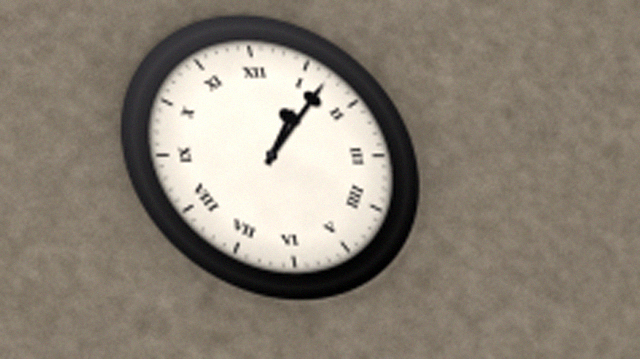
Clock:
1:07
